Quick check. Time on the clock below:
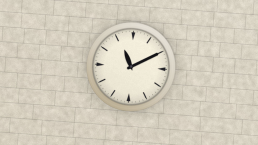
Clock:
11:10
